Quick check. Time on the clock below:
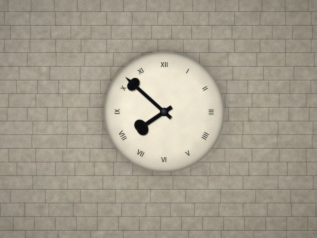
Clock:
7:52
